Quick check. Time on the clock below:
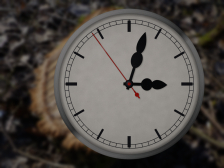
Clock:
3:02:54
